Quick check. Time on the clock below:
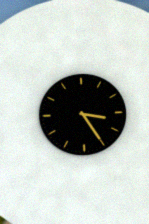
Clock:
3:25
